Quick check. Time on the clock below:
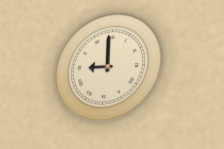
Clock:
8:59
